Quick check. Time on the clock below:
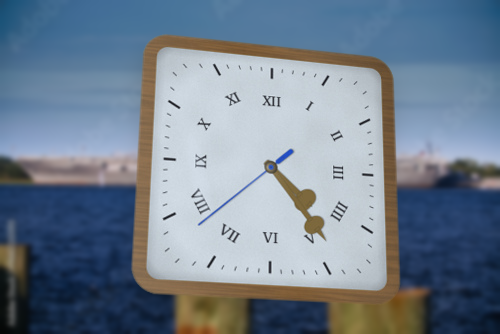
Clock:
4:23:38
